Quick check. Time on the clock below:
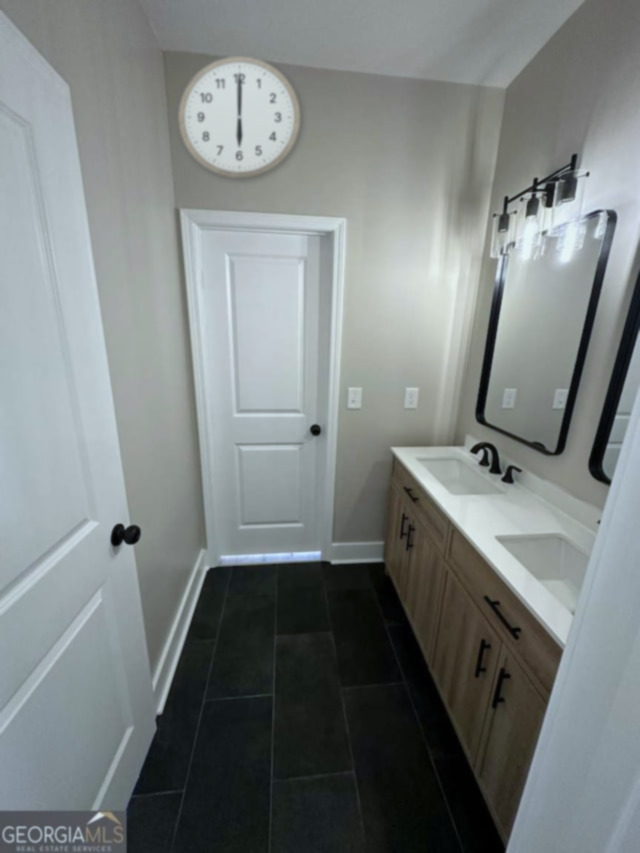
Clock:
6:00
